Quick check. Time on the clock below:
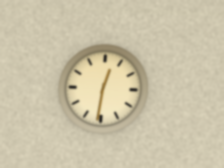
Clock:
12:31
